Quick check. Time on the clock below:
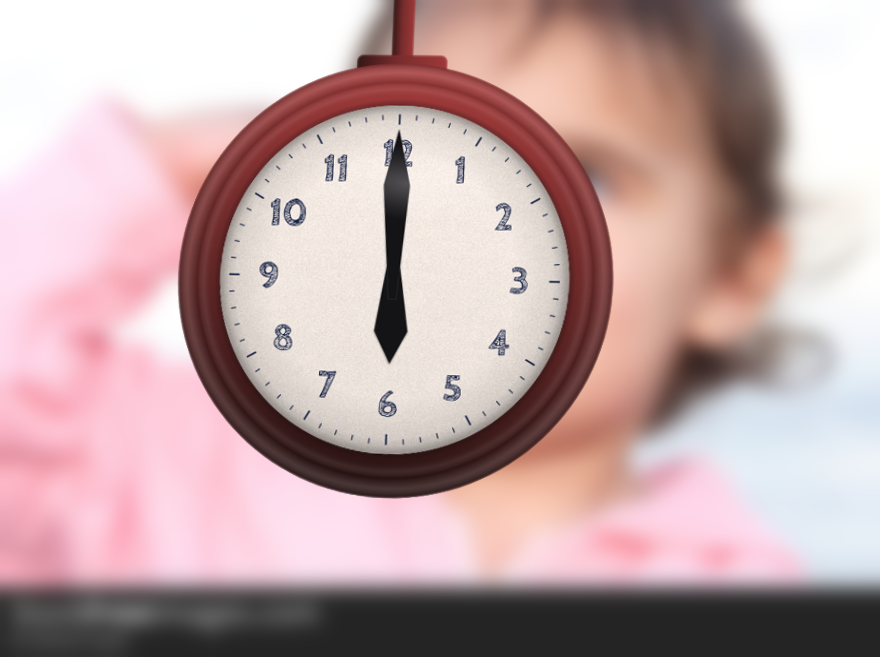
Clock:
6:00
